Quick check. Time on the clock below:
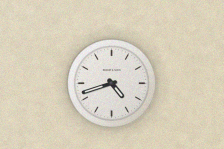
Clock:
4:42
